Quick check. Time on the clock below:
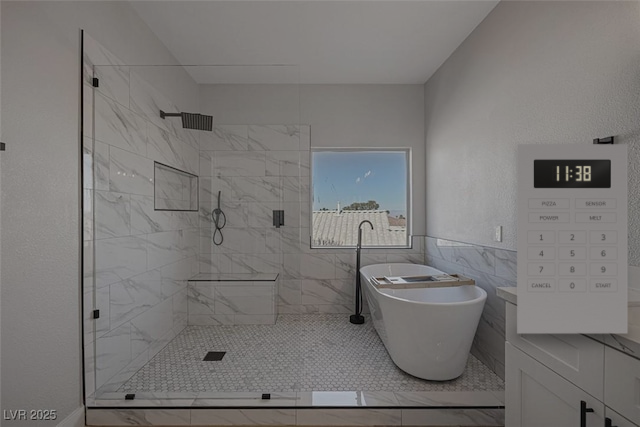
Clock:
11:38
